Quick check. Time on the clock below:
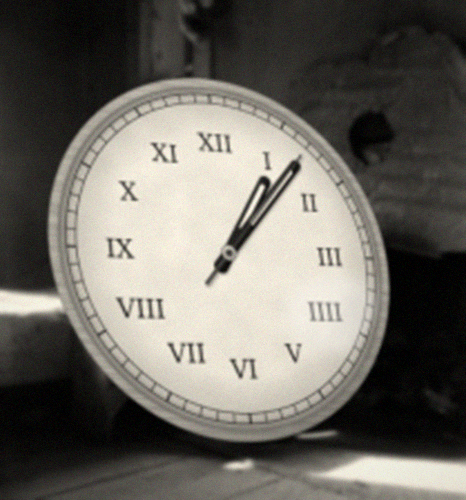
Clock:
1:07:07
